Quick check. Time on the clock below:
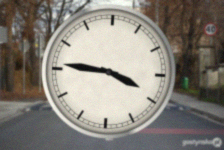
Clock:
3:46
